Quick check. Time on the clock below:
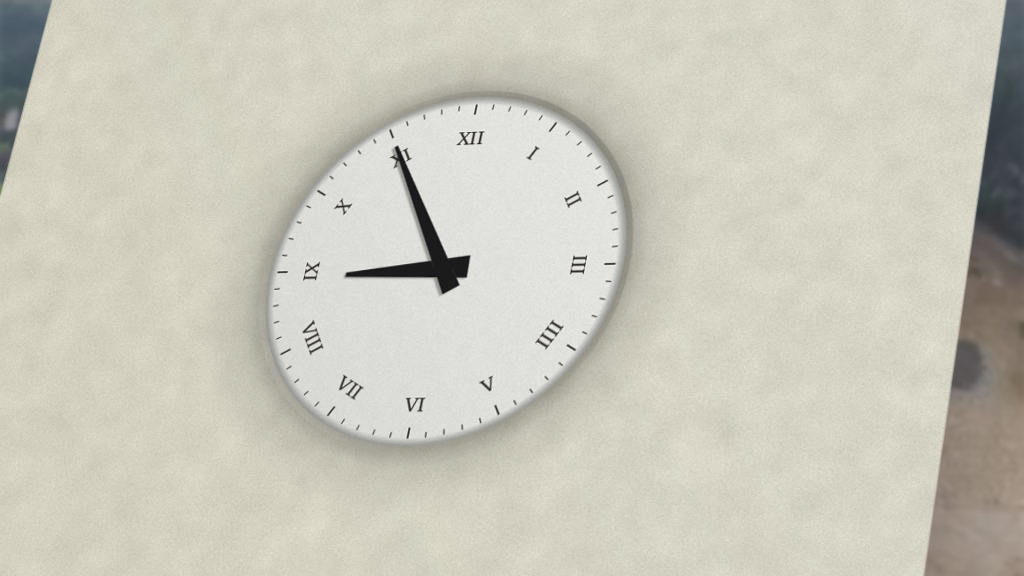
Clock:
8:55
